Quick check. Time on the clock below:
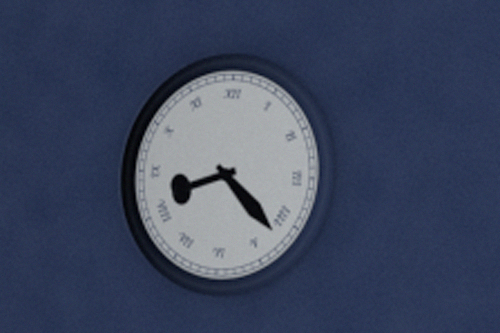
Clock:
8:22
